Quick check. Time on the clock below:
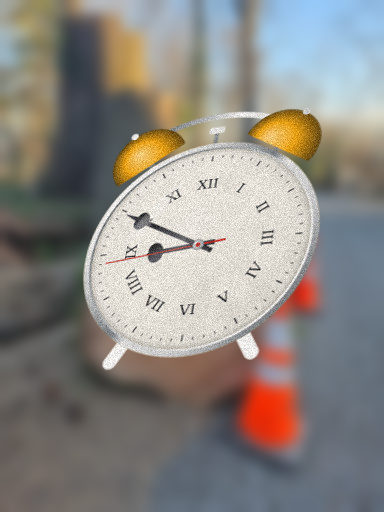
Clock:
8:49:44
